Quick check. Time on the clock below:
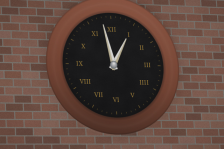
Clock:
12:58
